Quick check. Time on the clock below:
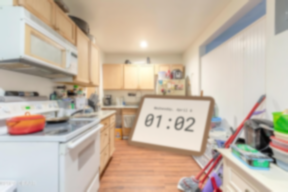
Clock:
1:02
